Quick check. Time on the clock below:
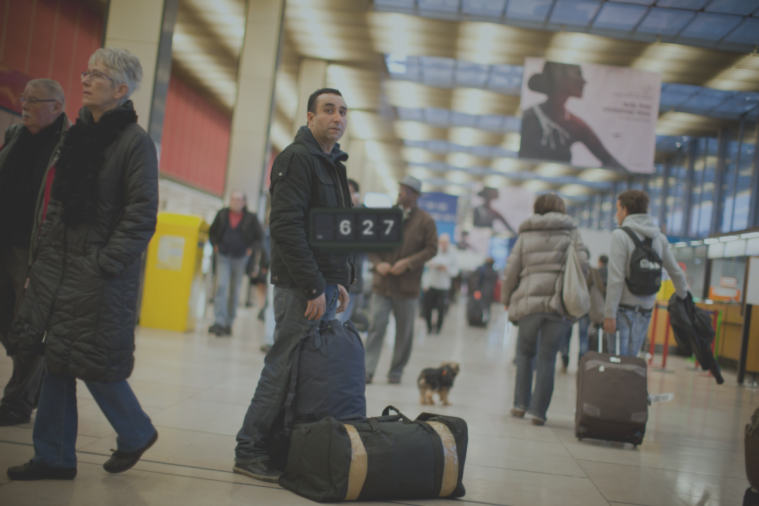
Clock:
6:27
